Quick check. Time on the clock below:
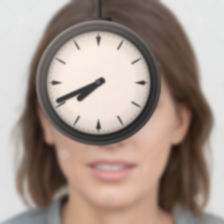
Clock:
7:41
